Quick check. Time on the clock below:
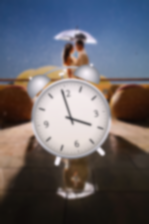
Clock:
3:59
